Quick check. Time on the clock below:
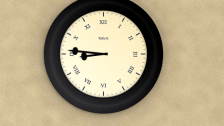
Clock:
8:46
